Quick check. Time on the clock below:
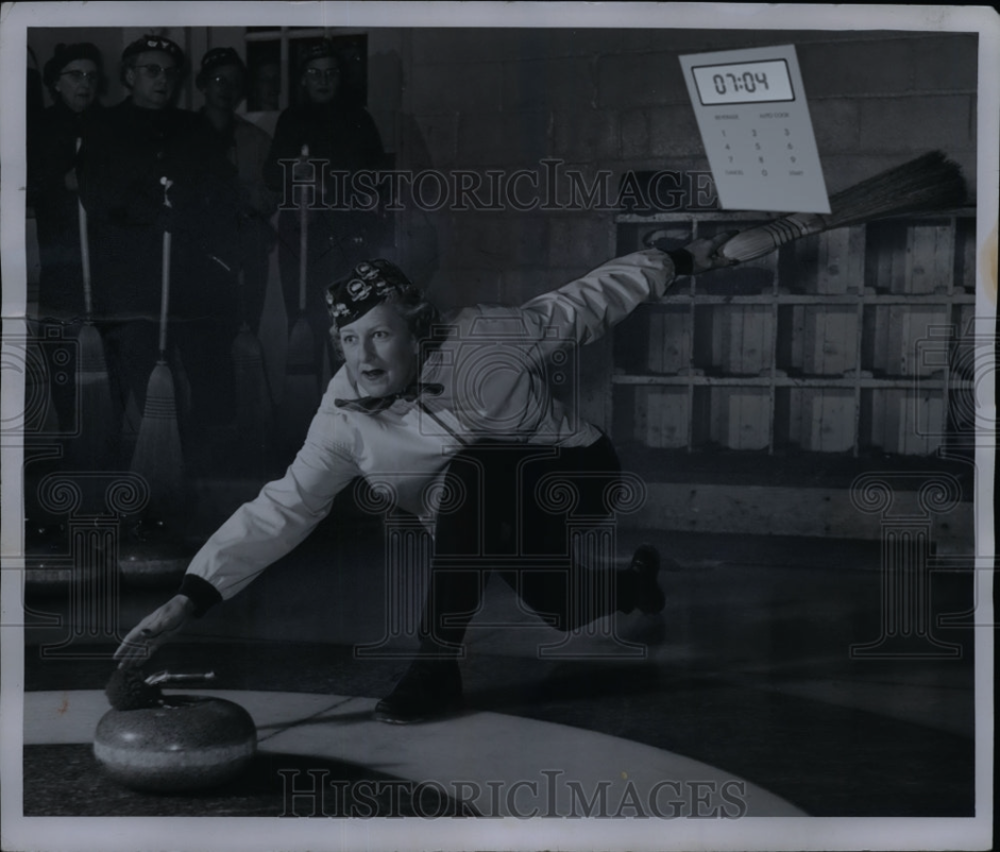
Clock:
7:04
